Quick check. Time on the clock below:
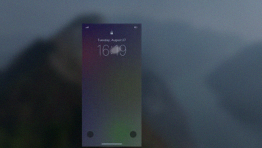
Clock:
16:19
